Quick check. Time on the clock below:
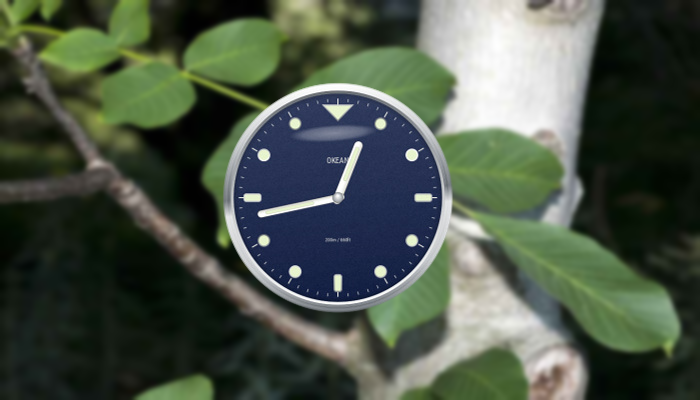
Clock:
12:43
